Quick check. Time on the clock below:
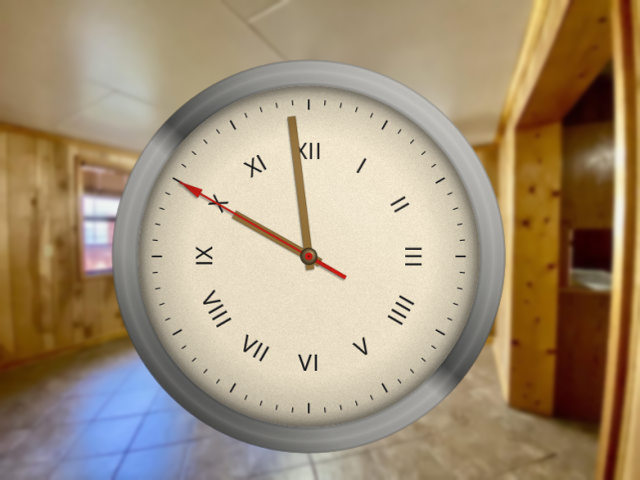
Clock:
9:58:50
